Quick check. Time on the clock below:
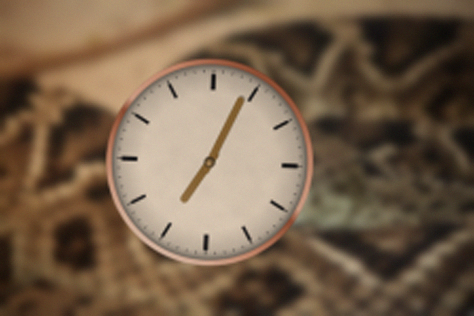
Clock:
7:04
